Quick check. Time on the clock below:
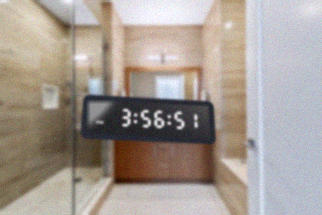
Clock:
3:56:51
